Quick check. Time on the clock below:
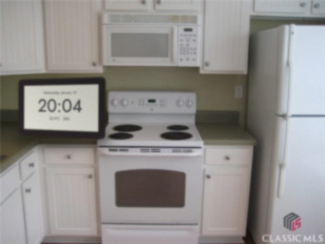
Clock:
20:04
